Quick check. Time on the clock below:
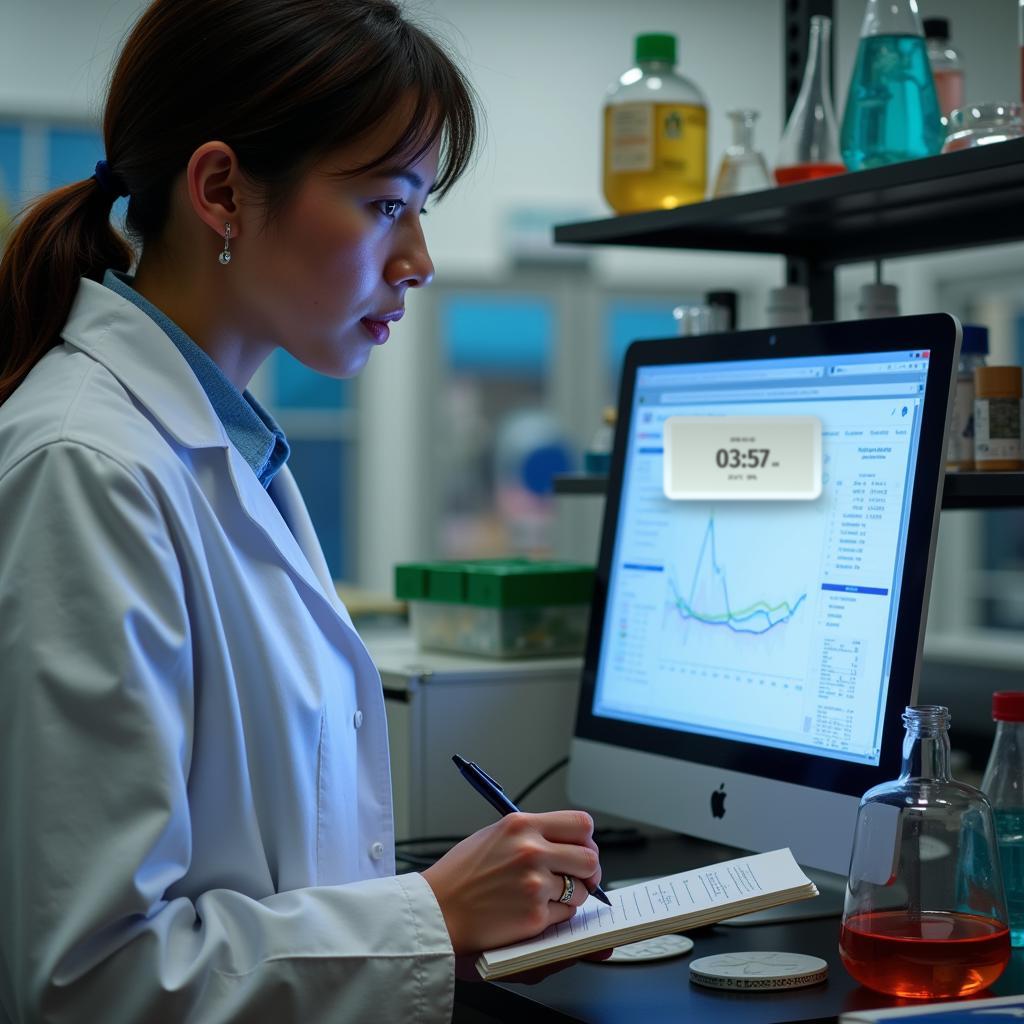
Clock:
3:57
